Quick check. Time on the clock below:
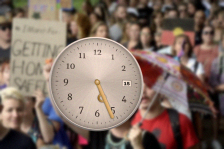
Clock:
5:26
